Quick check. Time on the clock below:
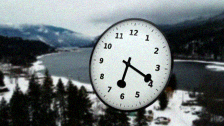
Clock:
6:19
